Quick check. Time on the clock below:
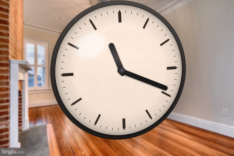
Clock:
11:19
